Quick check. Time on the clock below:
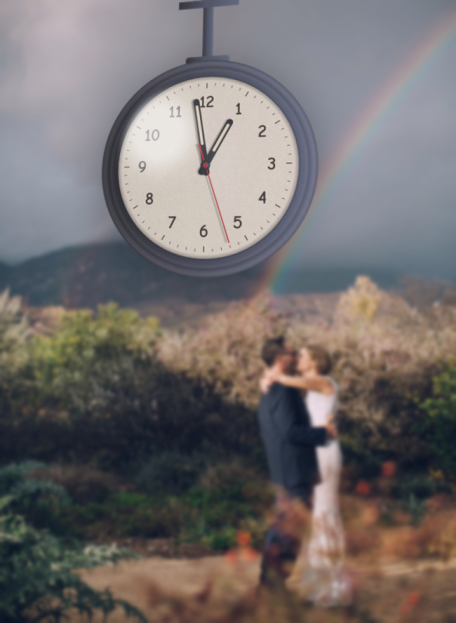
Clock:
12:58:27
